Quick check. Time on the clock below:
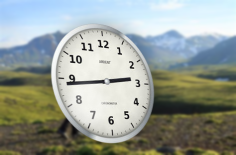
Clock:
2:44
